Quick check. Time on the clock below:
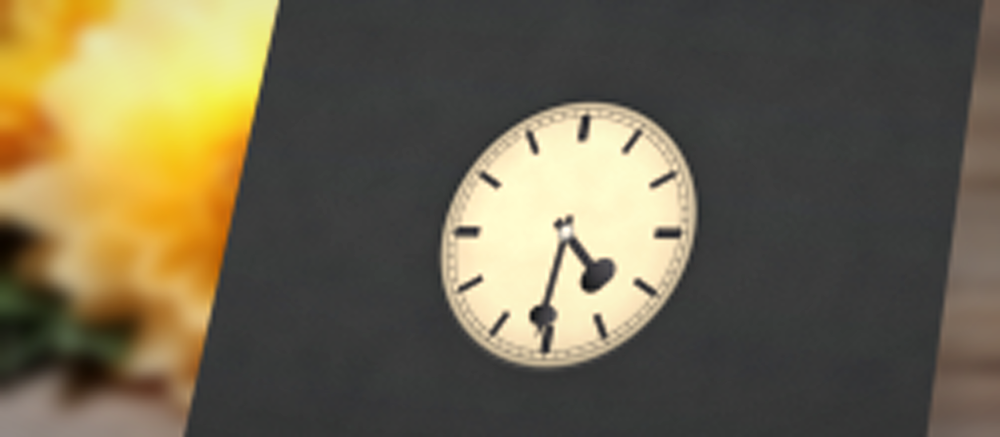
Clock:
4:31
